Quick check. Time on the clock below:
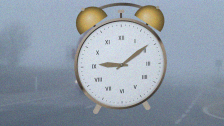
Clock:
9:09
